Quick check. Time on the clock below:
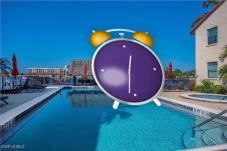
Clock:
12:32
